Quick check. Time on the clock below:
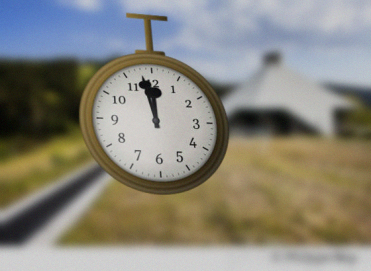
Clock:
11:58
